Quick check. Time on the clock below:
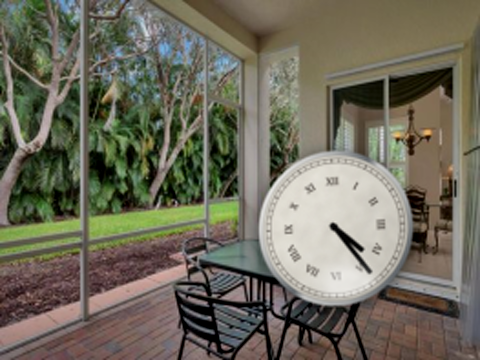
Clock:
4:24
